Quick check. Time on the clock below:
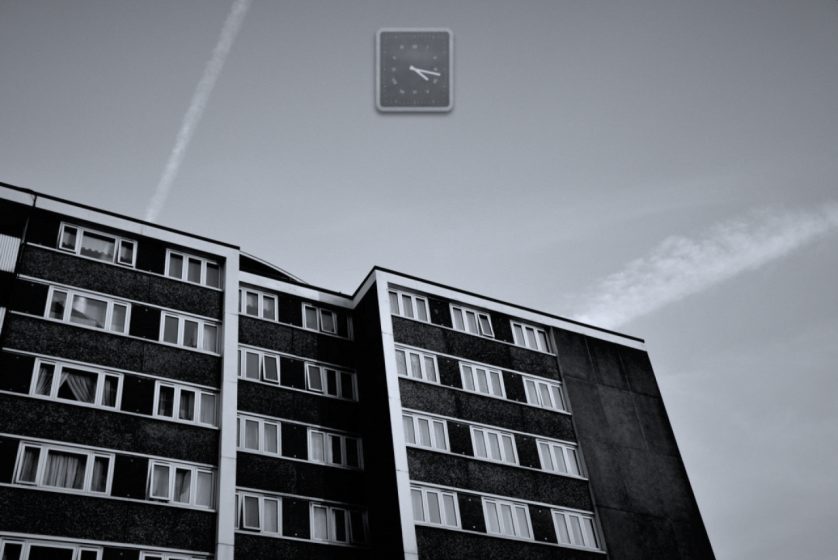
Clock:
4:17
